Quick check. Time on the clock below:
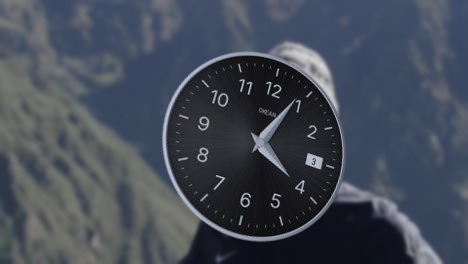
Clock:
4:04
